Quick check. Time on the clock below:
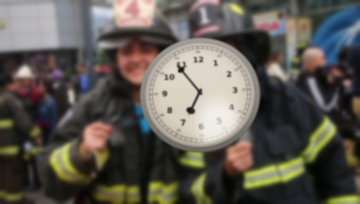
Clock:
6:54
